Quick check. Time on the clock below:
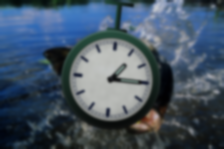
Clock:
1:15
